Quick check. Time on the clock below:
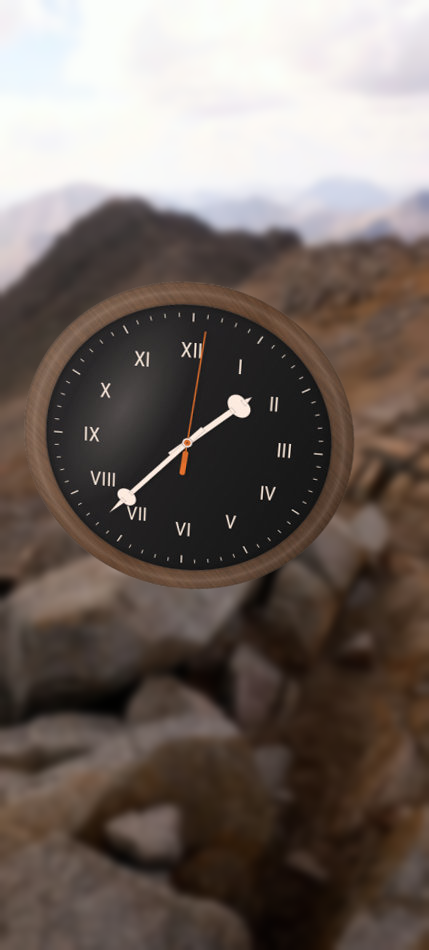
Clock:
1:37:01
